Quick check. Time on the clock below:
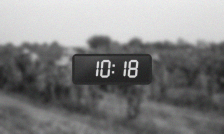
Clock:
10:18
